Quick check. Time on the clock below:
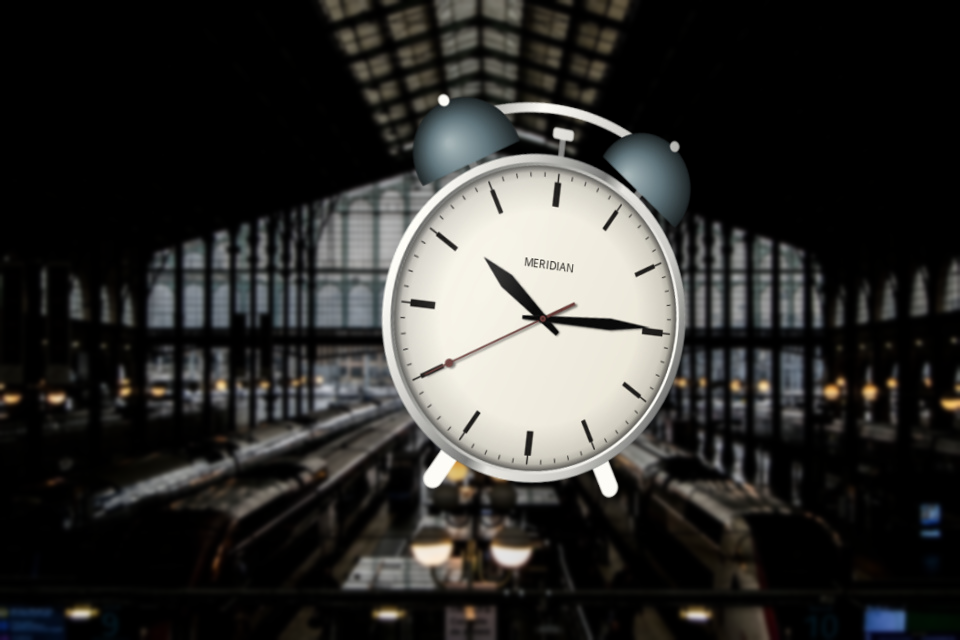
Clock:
10:14:40
